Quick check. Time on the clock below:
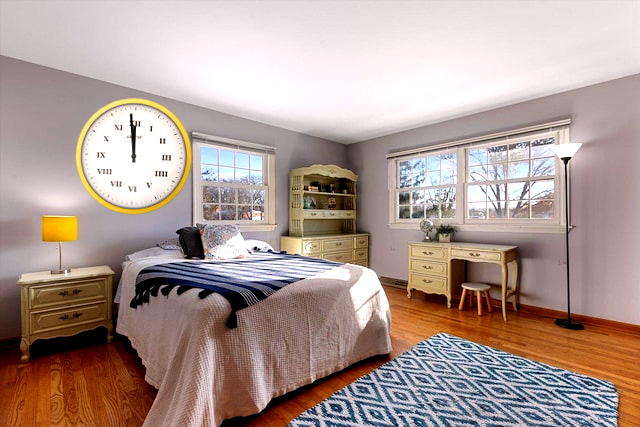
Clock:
11:59
